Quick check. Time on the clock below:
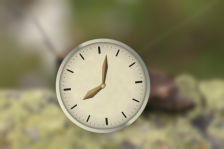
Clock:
8:02
